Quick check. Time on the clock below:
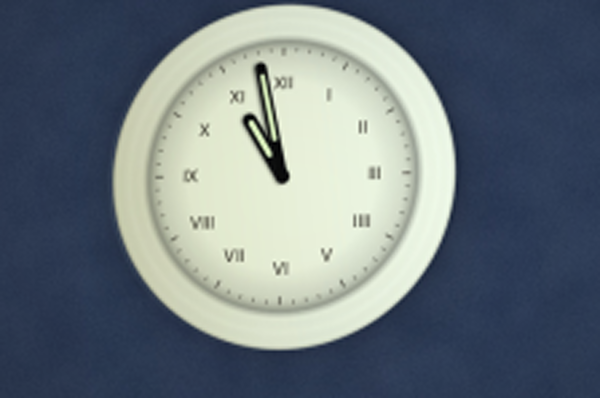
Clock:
10:58
